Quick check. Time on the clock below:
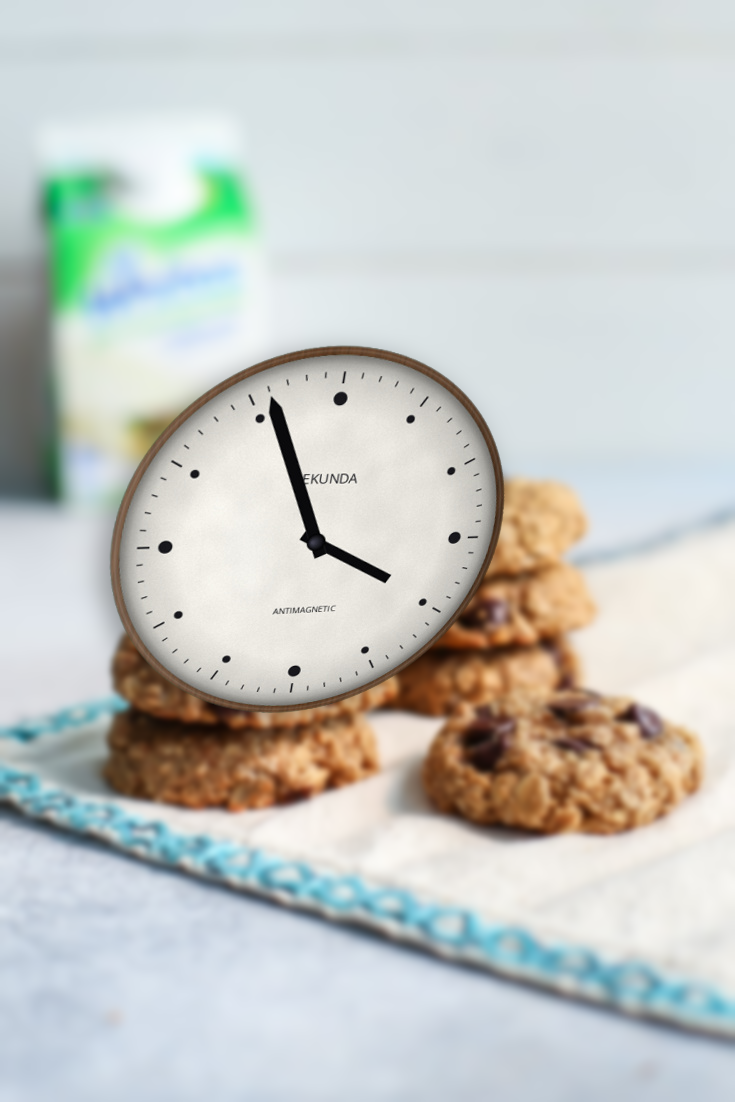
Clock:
3:56
